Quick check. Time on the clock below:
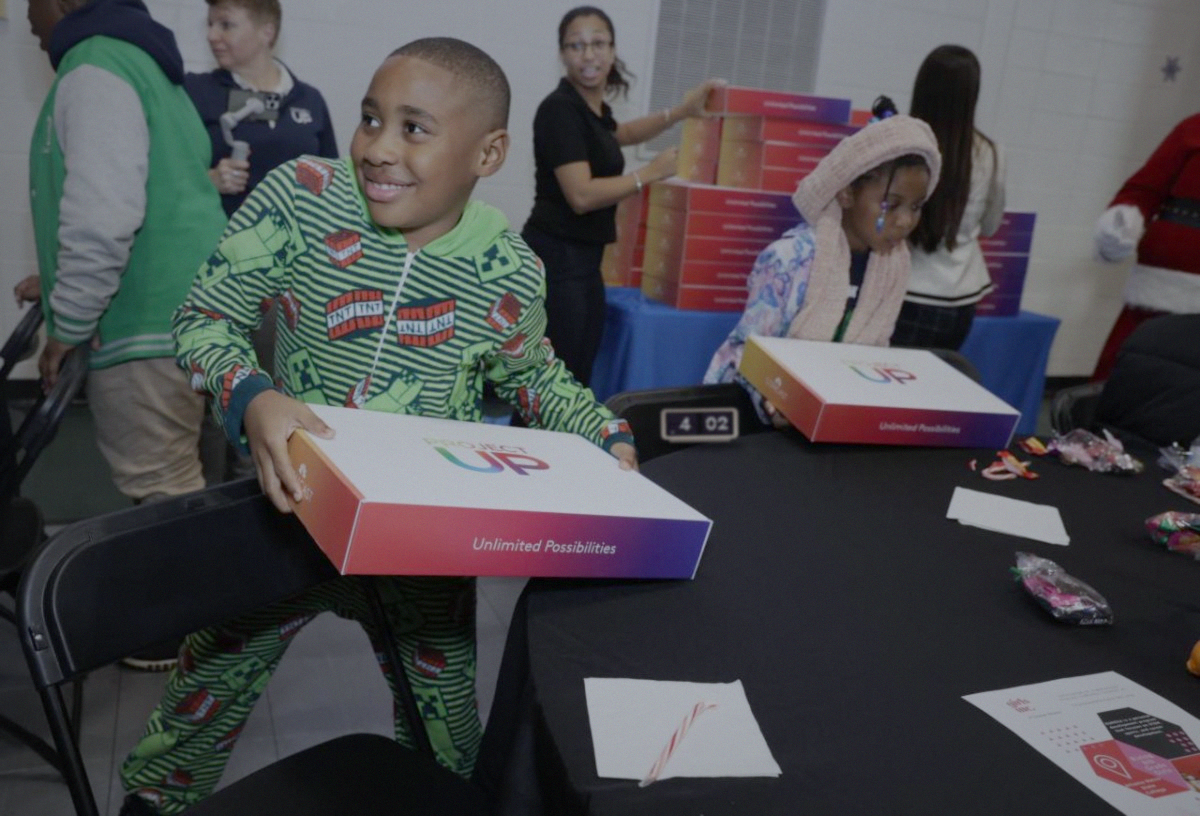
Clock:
4:02
